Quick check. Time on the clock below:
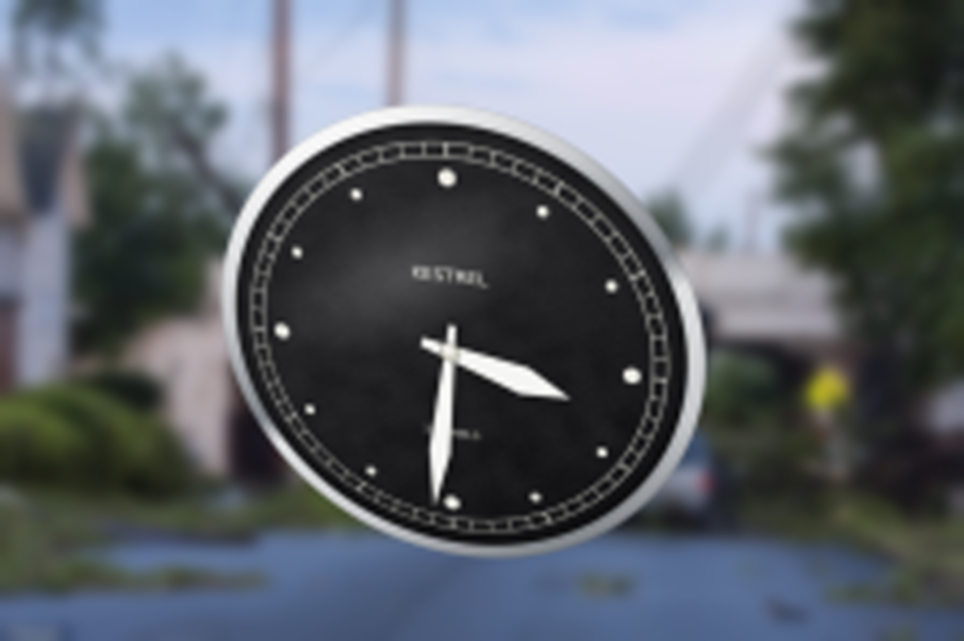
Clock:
3:31
